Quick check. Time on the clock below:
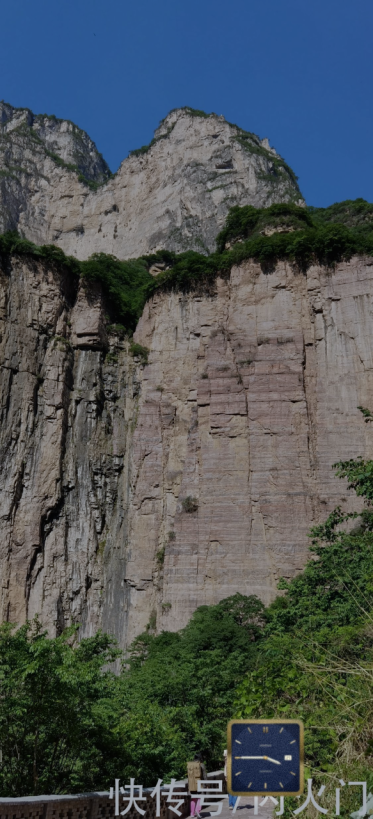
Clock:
3:45
